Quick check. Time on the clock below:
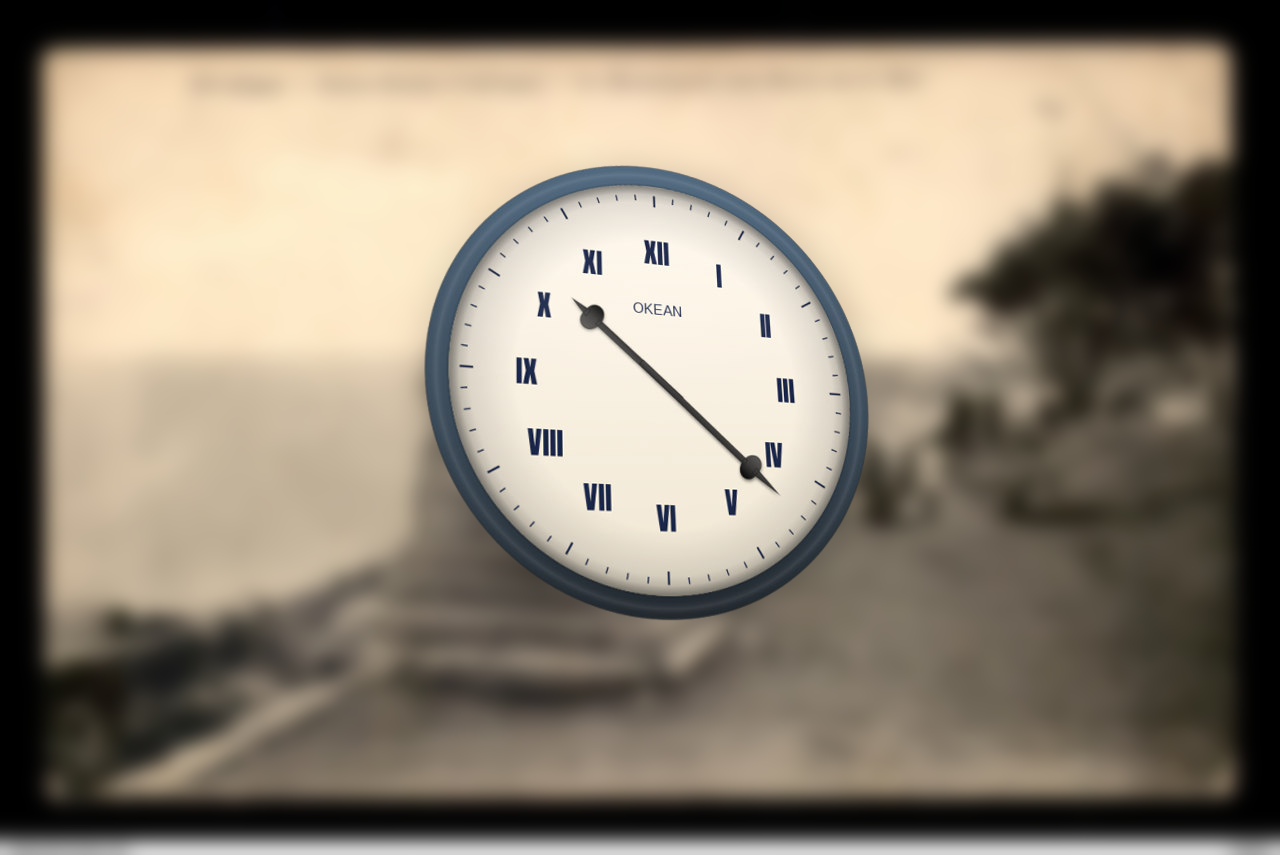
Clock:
10:22
